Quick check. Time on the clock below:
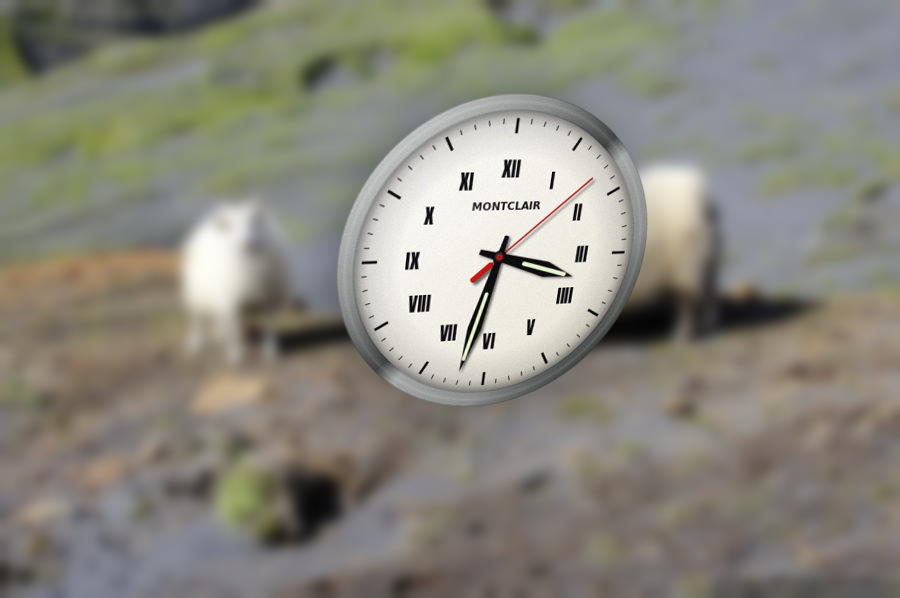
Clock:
3:32:08
